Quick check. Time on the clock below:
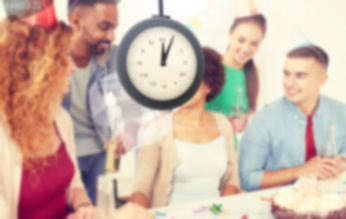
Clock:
12:04
